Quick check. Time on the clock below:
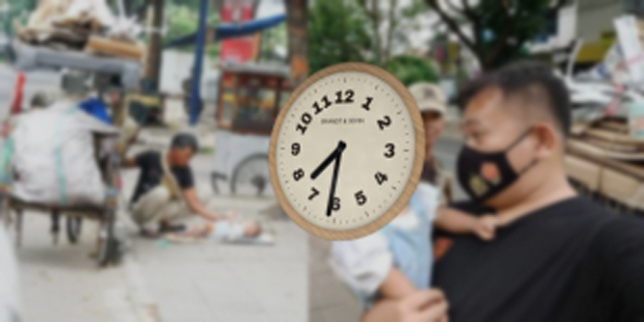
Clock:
7:31
